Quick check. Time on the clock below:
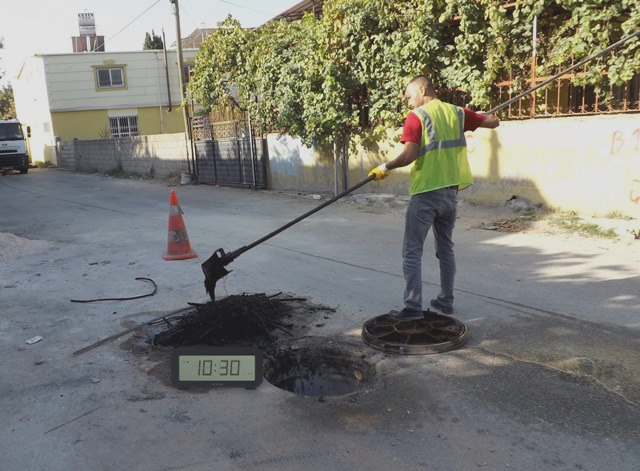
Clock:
10:30
